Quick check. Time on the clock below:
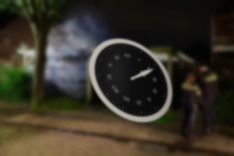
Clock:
2:11
